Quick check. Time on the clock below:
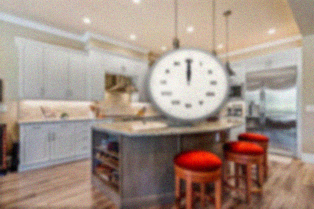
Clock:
12:00
